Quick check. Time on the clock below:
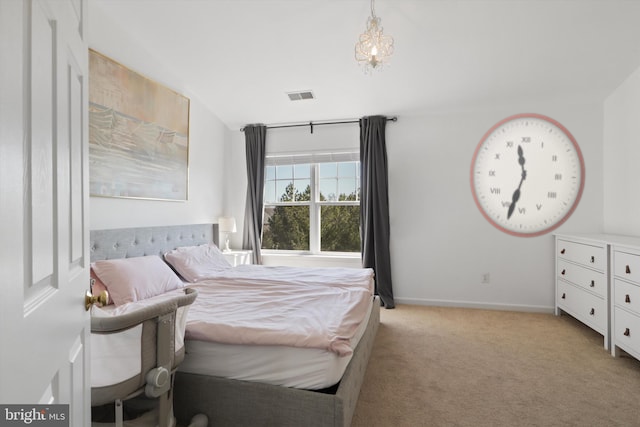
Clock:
11:33
